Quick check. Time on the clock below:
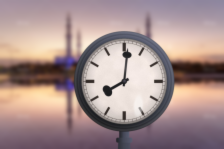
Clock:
8:01
